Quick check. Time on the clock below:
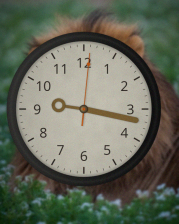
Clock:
9:17:01
